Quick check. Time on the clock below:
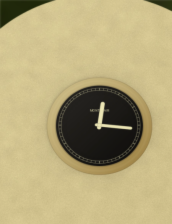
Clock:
12:16
